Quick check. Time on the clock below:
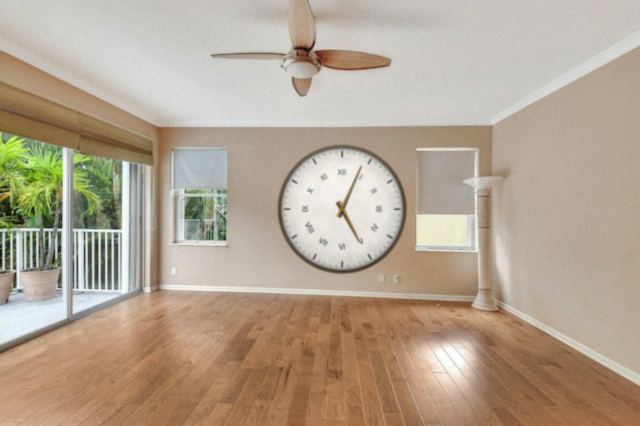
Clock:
5:04
